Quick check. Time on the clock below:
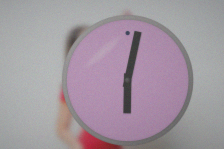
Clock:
6:02
